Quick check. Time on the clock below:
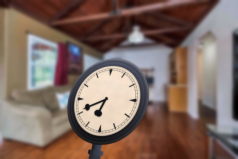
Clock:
6:41
